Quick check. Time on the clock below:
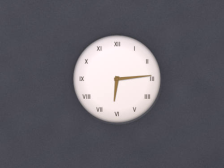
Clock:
6:14
